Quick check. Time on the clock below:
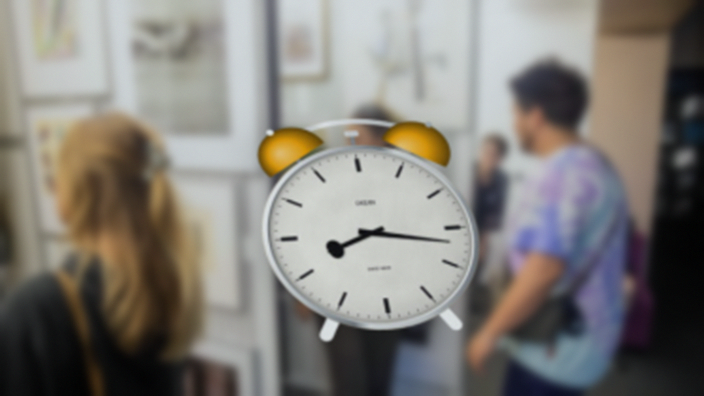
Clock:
8:17
